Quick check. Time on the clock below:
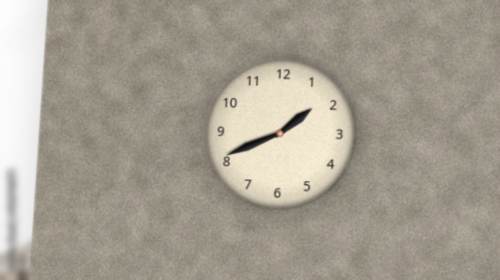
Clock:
1:41
